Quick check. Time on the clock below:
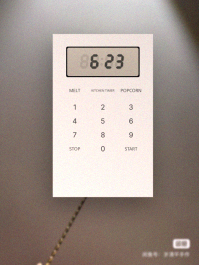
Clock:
6:23
